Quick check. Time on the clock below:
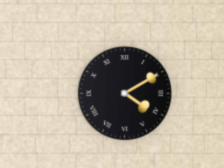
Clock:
4:10
